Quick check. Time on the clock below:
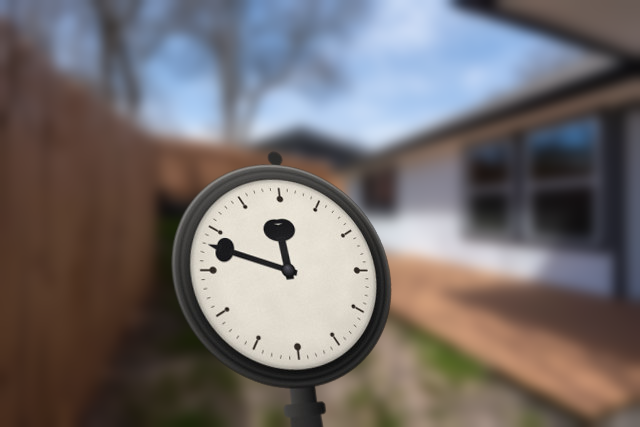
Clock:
11:48
